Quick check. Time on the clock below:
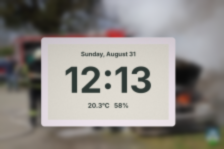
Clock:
12:13
